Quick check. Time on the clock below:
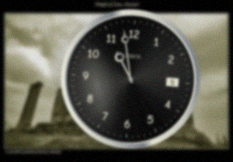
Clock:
10:58
